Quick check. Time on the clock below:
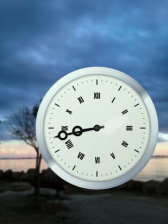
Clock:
8:43
